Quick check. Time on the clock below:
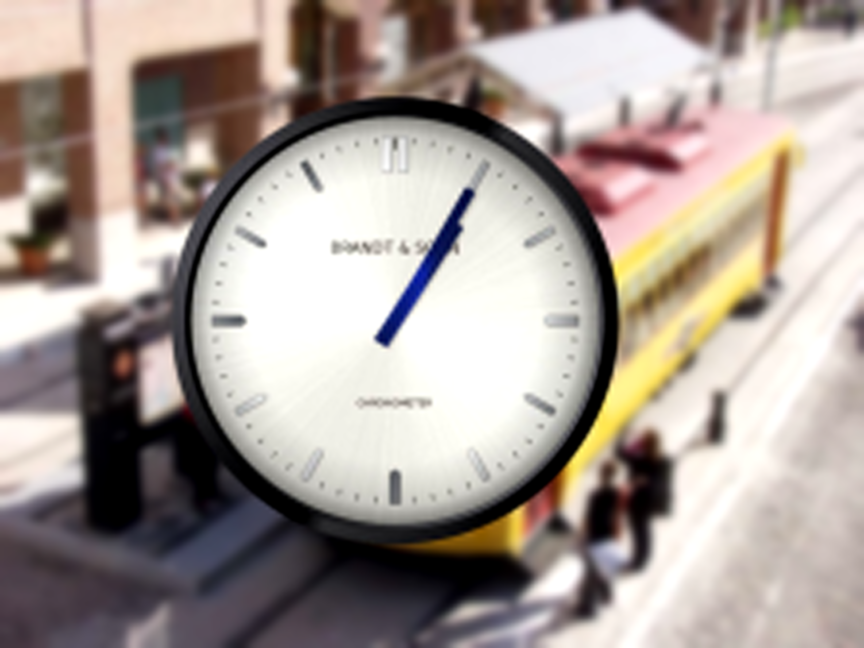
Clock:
1:05
